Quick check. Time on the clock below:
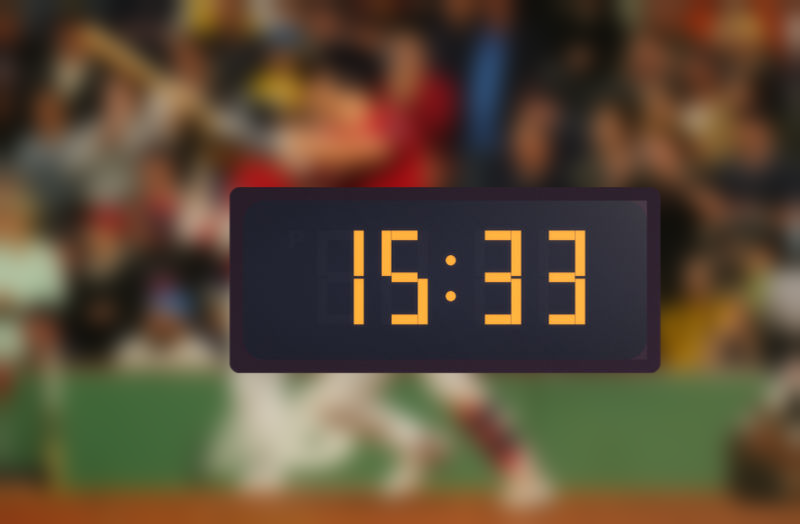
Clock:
15:33
